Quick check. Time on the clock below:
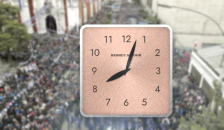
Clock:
8:03
